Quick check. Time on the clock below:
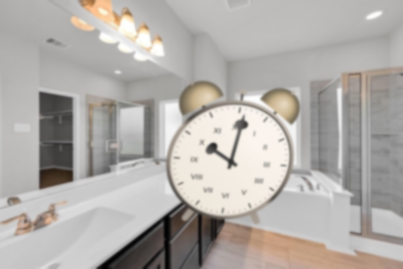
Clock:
10:01
